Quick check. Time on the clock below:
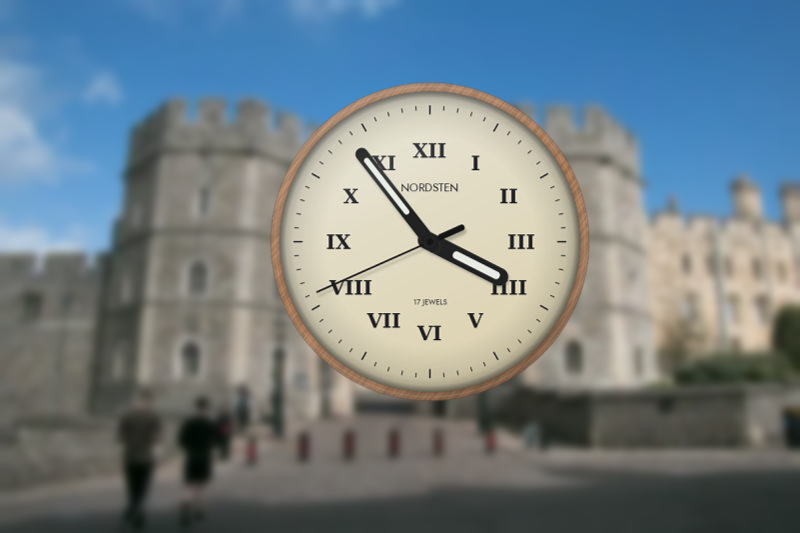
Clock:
3:53:41
